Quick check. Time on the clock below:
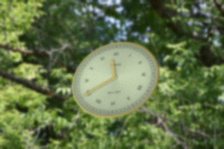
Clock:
11:40
